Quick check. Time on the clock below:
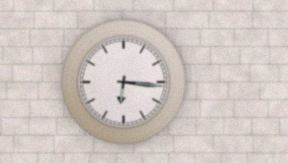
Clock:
6:16
